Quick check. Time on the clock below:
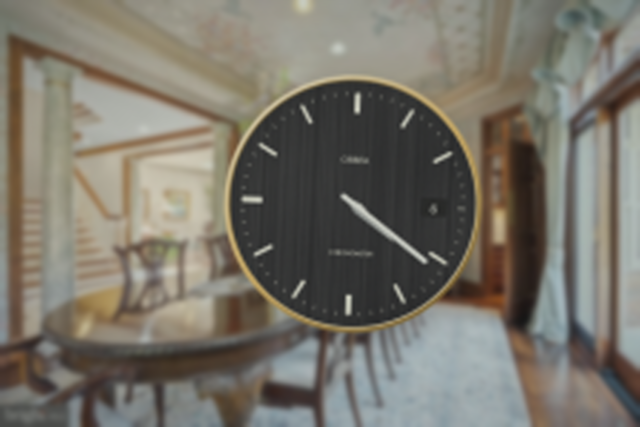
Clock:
4:21
